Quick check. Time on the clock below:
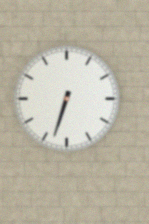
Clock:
6:33
